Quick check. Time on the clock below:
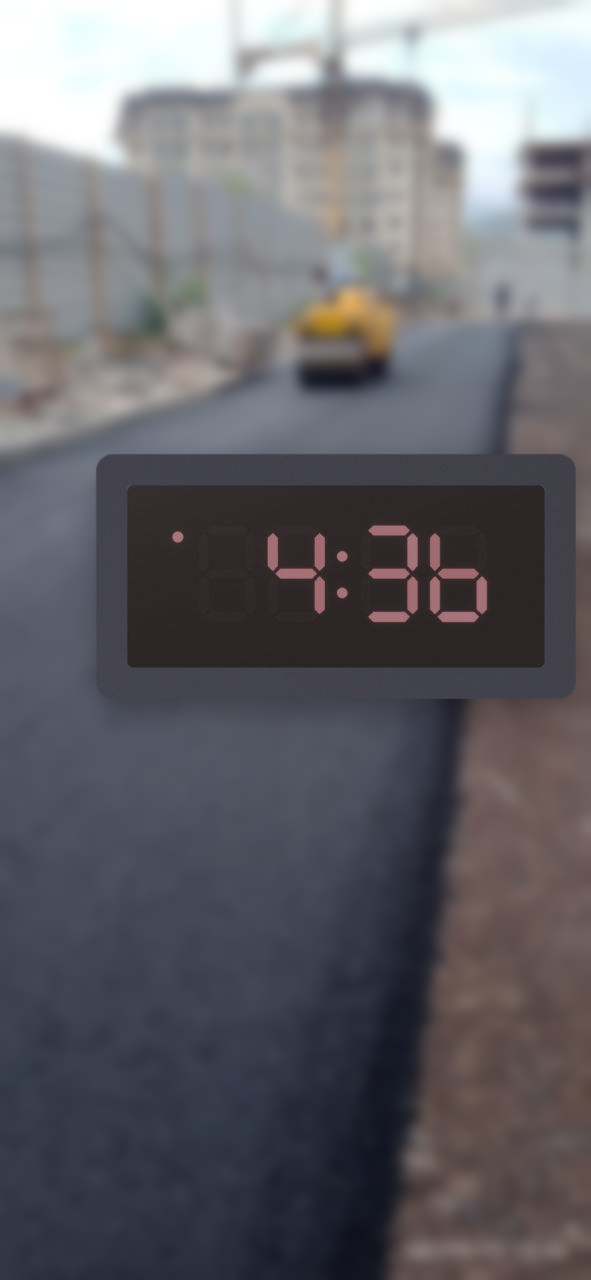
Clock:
4:36
